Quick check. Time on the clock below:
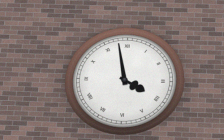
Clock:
3:58
